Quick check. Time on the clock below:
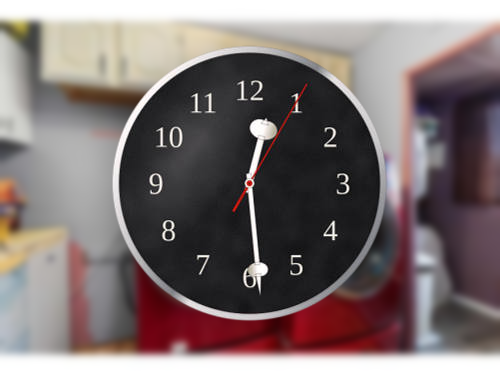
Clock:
12:29:05
